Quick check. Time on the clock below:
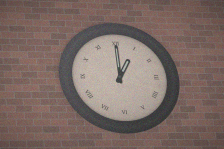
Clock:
1:00
